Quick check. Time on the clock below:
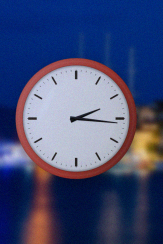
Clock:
2:16
